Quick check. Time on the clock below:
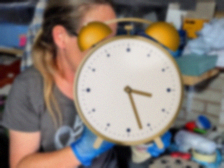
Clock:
3:27
